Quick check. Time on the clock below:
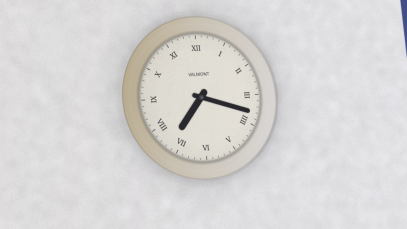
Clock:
7:18
